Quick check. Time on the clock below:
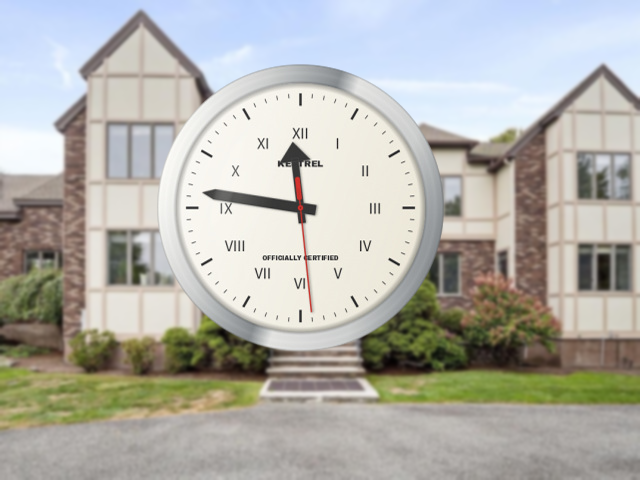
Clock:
11:46:29
